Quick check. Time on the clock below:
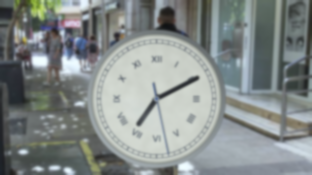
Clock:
7:10:28
